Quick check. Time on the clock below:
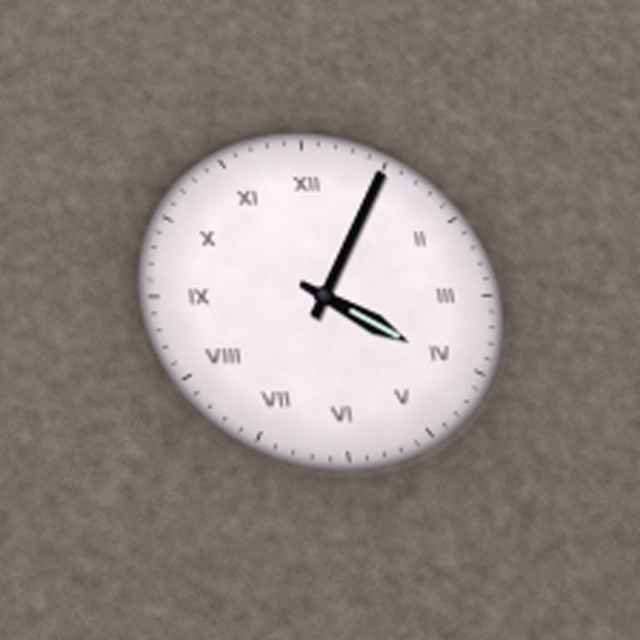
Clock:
4:05
